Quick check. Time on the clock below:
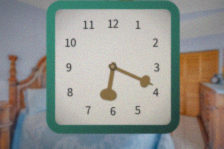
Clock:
6:19
